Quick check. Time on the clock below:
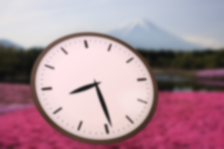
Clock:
8:29
